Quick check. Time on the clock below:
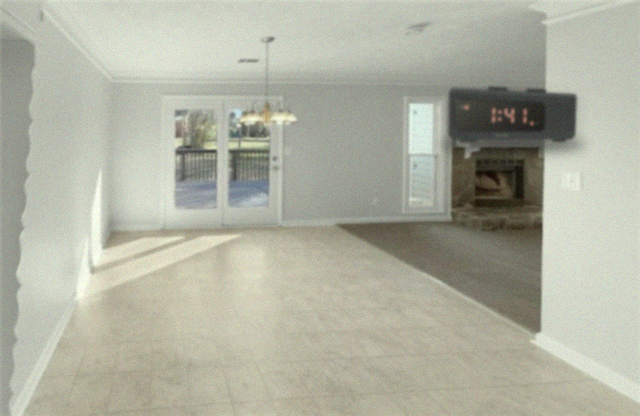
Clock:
1:41
